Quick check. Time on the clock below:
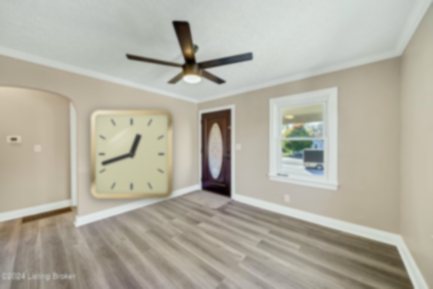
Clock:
12:42
